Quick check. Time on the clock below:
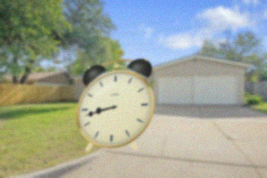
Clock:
8:43
